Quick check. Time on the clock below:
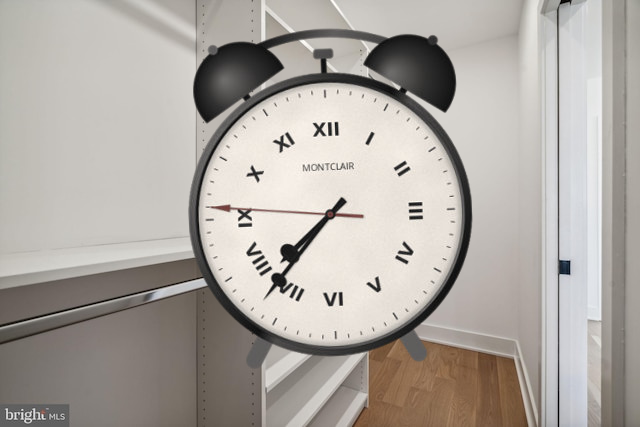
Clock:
7:36:46
